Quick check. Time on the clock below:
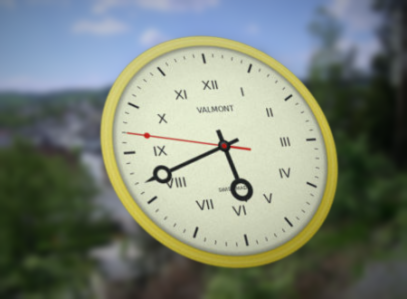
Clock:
5:41:47
